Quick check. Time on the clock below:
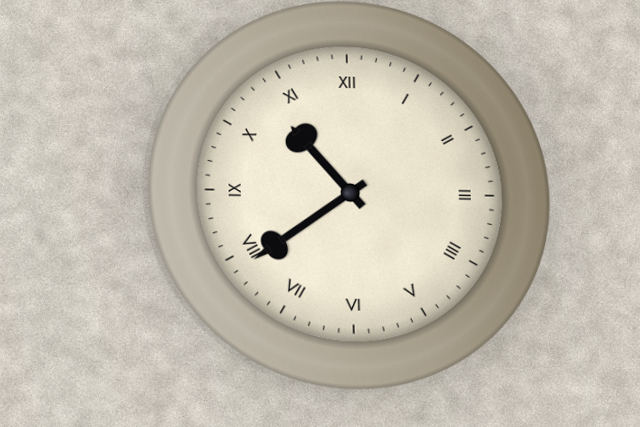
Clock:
10:39
